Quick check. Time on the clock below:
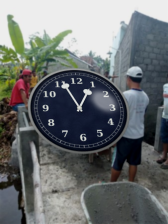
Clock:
12:56
